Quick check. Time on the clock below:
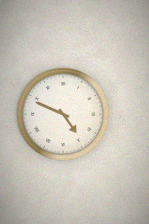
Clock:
4:49
